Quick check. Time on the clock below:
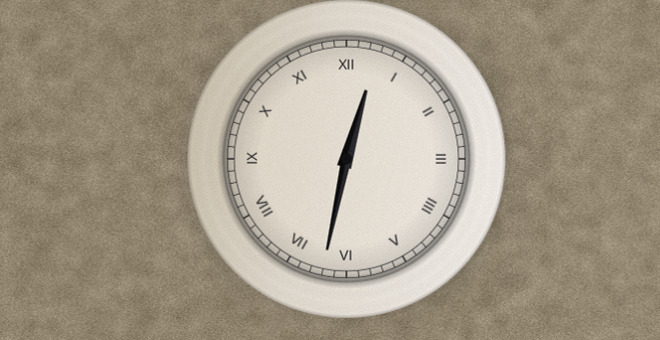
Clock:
12:32
